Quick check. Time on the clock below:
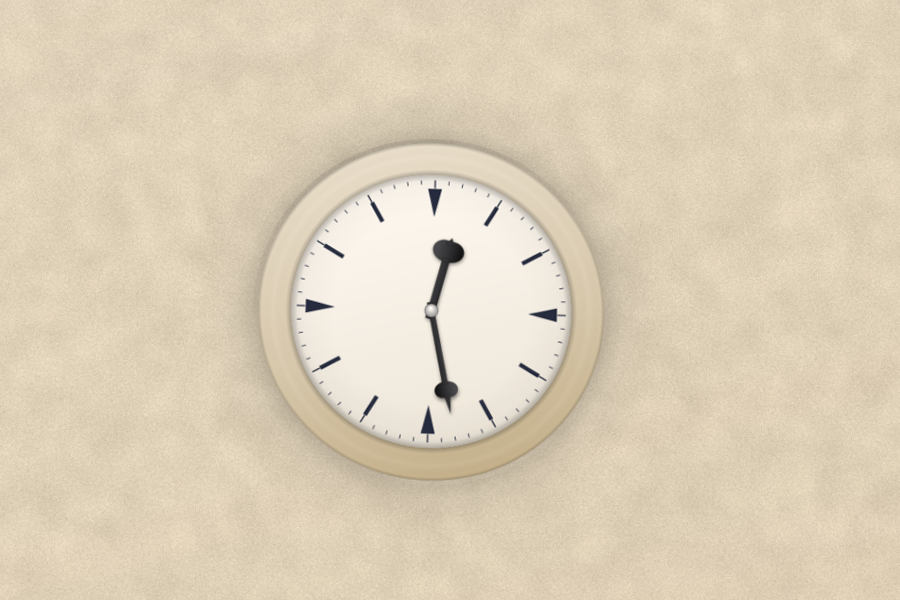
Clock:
12:28
